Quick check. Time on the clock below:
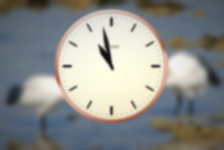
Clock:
10:58
